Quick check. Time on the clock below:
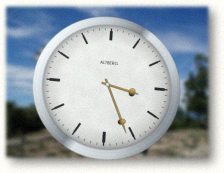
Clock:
3:26
